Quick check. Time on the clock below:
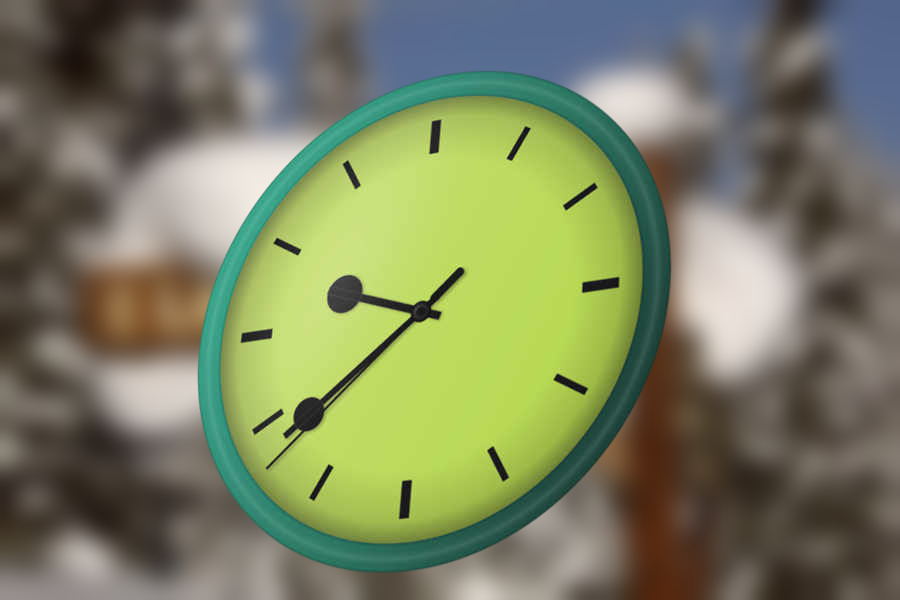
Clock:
9:38:38
